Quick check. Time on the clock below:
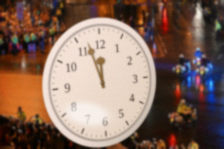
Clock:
11:57
